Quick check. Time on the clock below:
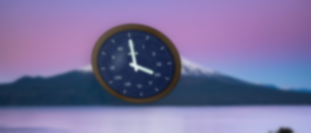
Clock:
4:00
